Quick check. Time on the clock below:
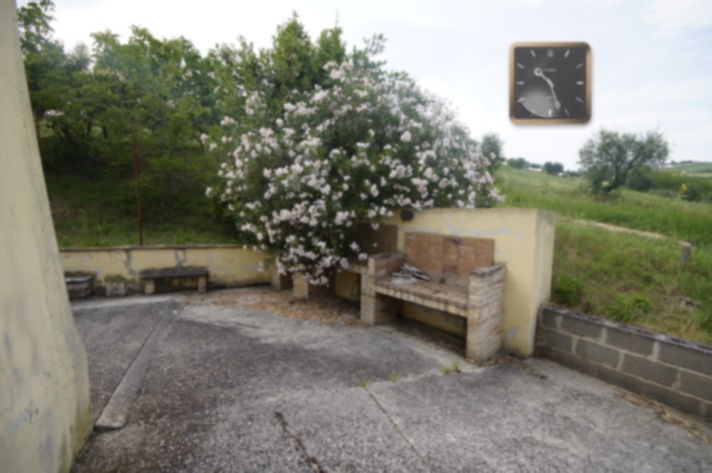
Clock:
10:27
